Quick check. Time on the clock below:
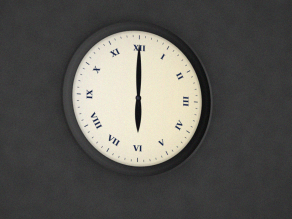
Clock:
6:00
